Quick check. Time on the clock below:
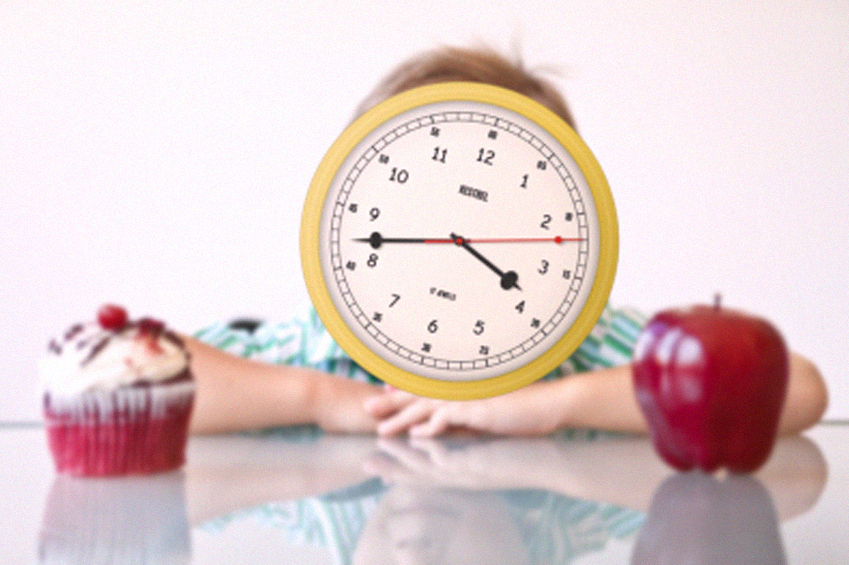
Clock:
3:42:12
